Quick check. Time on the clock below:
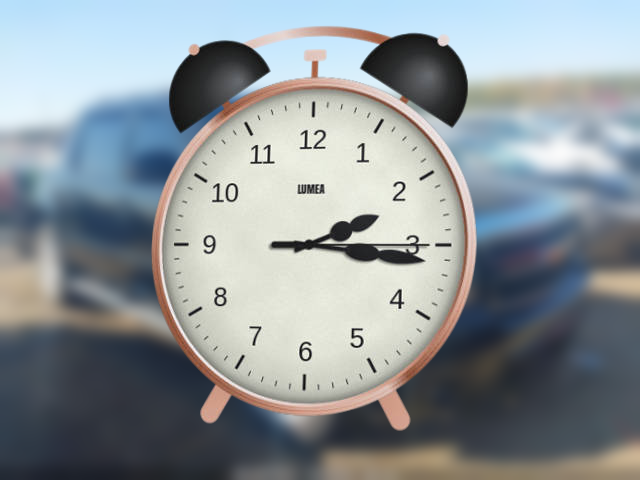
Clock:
2:16:15
